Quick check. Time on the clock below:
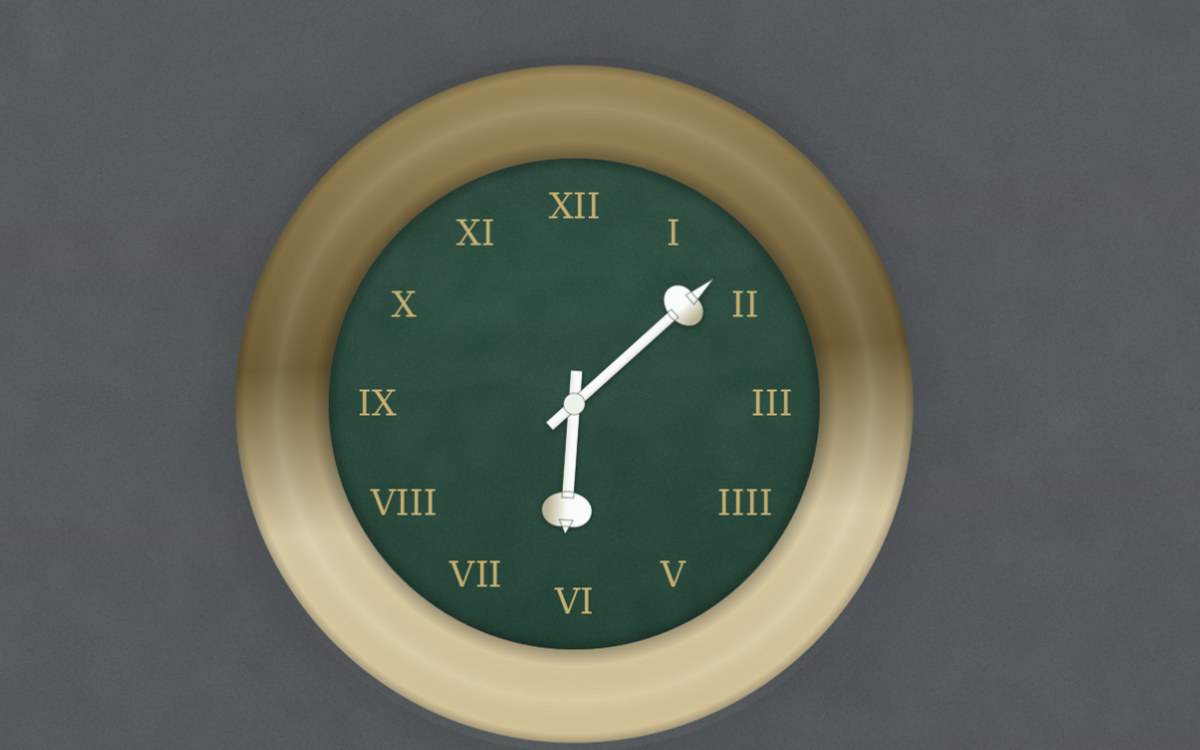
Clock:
6:08
